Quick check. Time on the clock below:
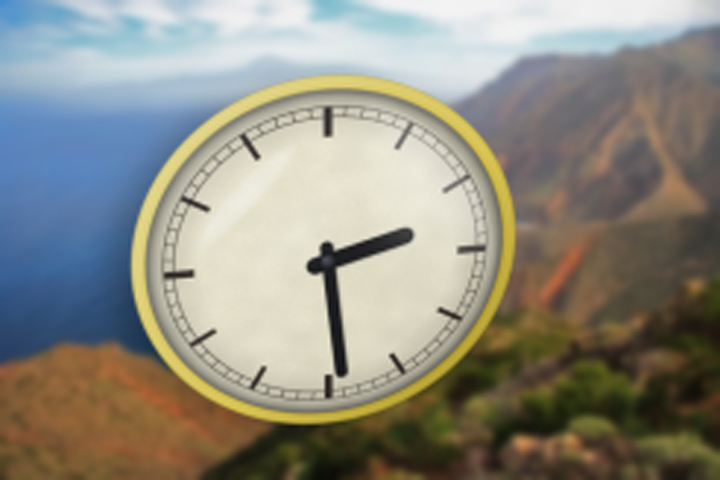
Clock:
2:29
